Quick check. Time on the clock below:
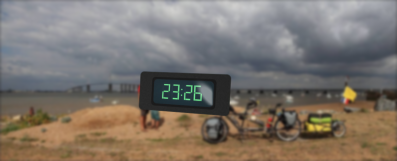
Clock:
23:26
